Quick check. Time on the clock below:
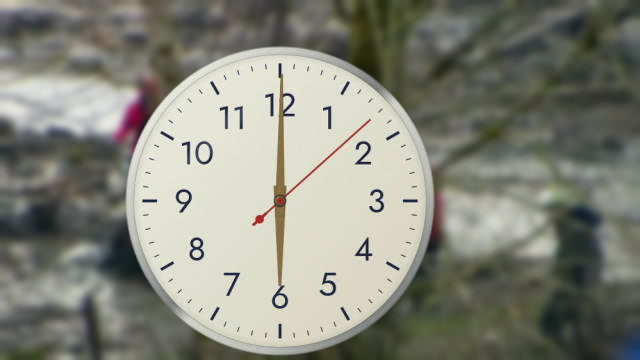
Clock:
6:00:08
